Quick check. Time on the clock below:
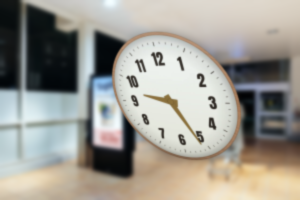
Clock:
9:26
